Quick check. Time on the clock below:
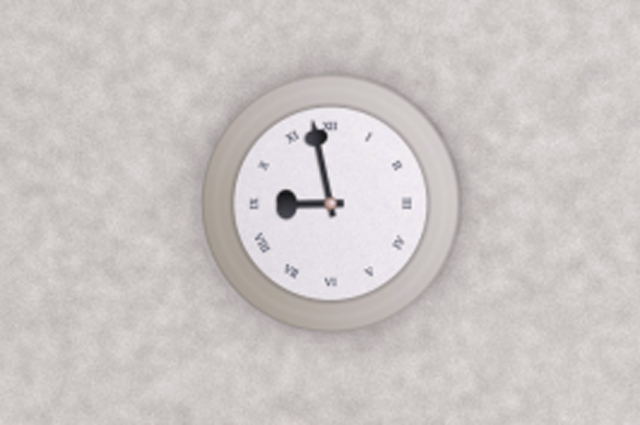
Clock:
8:58
